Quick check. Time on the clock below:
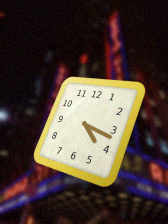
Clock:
4:17
